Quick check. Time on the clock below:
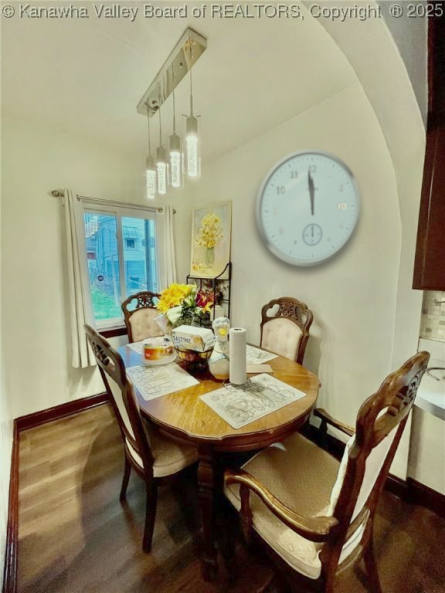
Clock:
11:59
